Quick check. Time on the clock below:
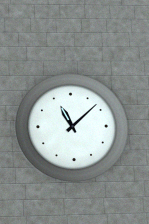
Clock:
11:08
